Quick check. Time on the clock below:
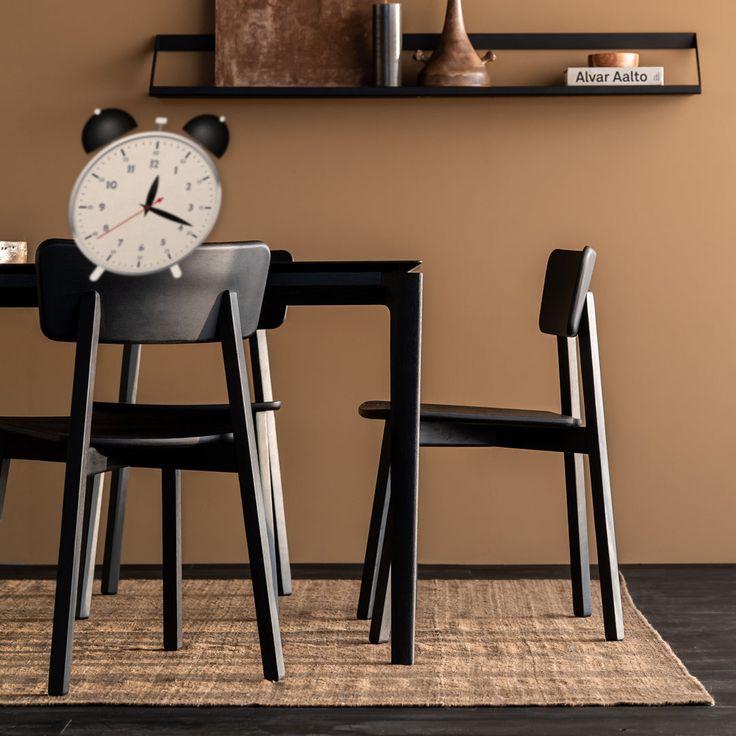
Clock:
12:18:39
